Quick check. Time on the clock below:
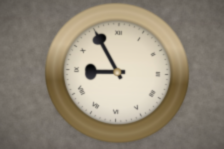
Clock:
8:55
